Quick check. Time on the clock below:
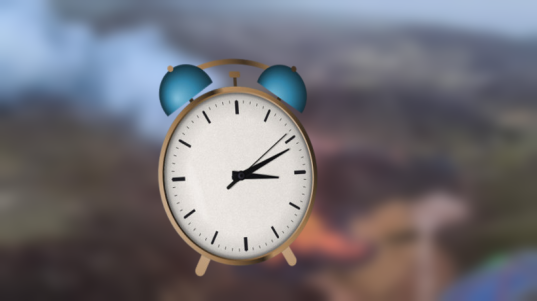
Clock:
3:11:09
